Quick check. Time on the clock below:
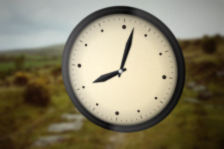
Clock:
8:02
